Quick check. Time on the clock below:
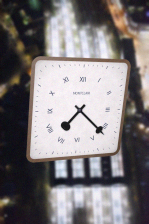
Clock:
7:22
